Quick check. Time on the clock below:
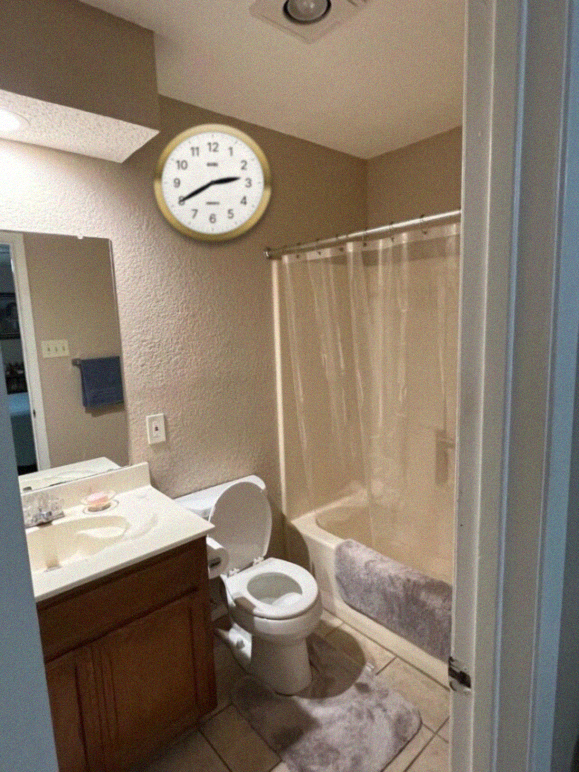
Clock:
2:40
